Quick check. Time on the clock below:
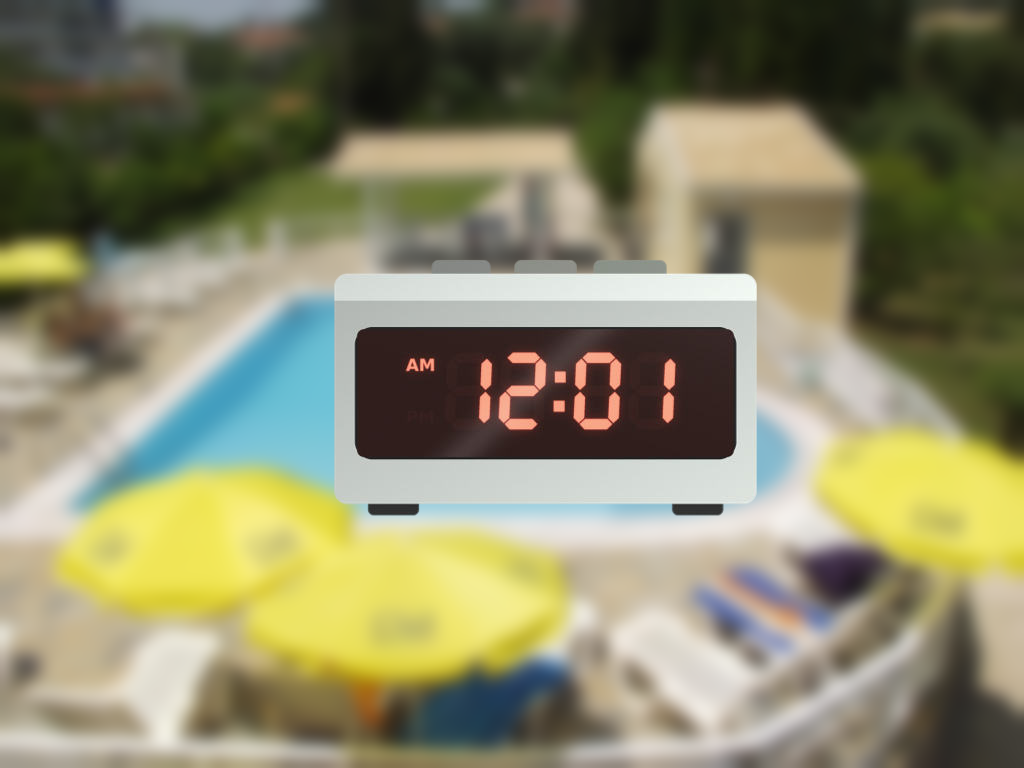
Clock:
12:01
